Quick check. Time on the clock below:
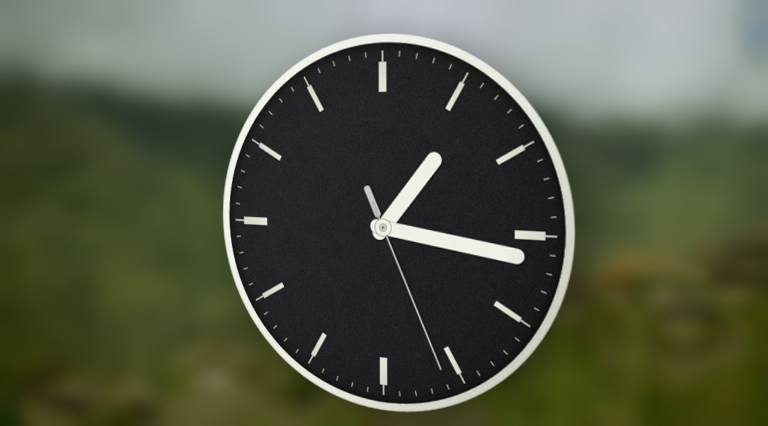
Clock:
1:16:26
